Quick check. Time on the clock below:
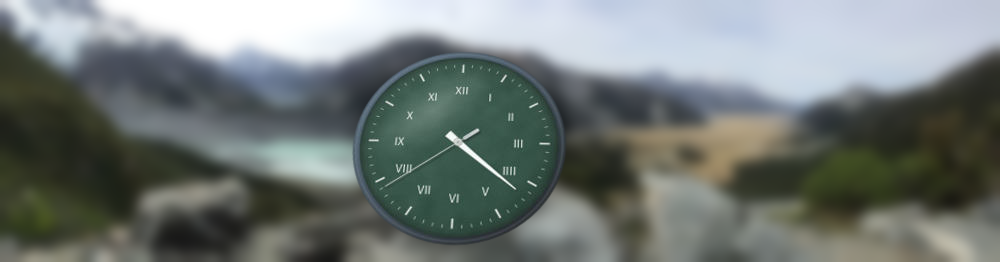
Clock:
4:21:39
